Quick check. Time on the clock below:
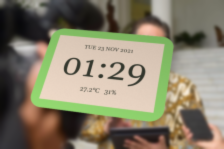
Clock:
1:29
